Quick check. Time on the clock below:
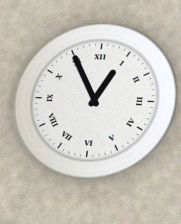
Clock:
12:55
